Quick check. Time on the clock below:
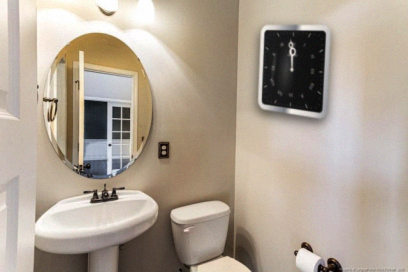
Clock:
11:59
